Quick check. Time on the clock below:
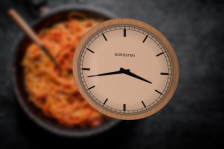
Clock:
3:43
